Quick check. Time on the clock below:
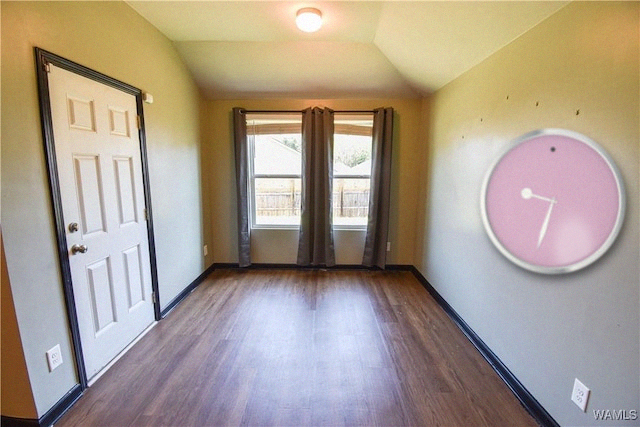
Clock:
9:33
